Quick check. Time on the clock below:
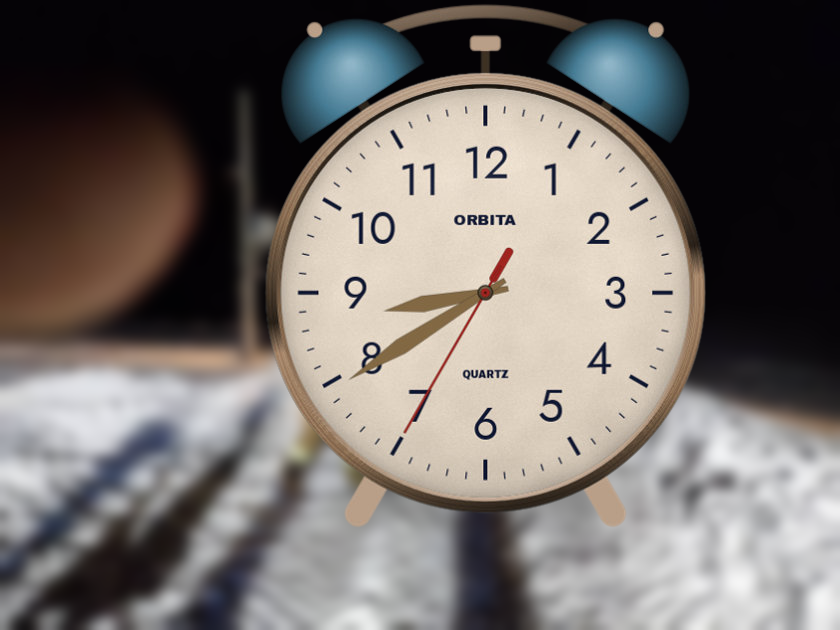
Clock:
8:39:35
